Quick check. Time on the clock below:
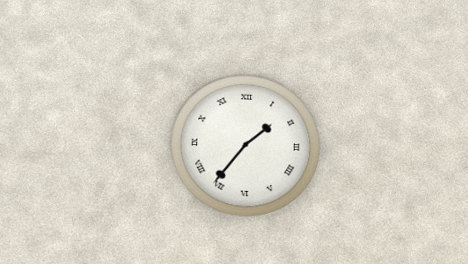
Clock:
1:36
